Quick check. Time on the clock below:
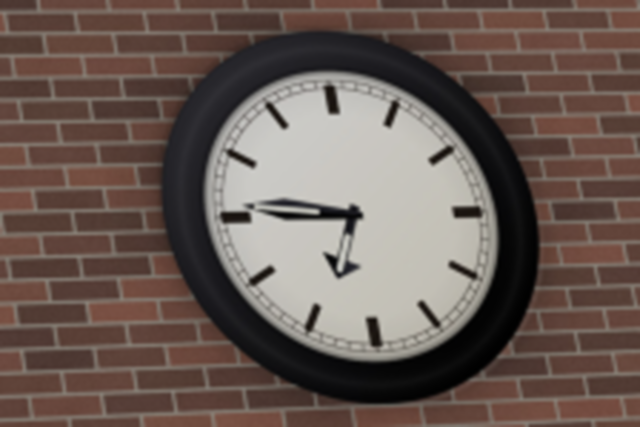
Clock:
6:46
